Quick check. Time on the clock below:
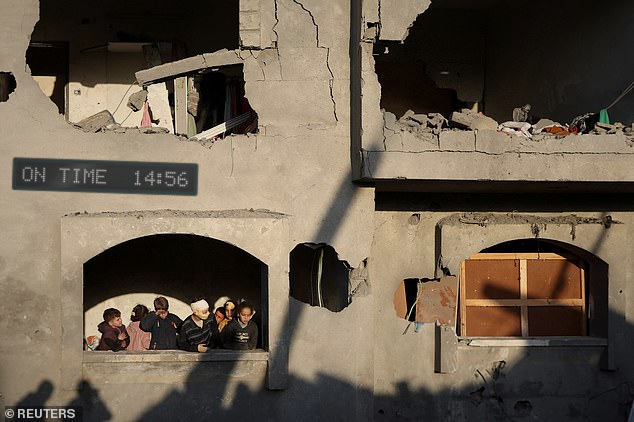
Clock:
14:56
